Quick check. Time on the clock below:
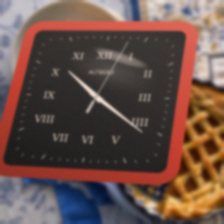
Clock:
10:21:03
